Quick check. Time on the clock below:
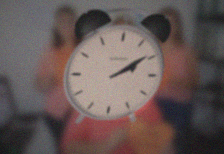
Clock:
2:09
